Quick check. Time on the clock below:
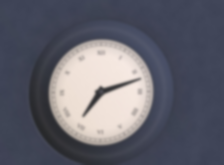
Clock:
7:12
